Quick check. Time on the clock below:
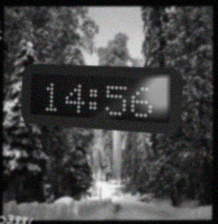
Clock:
14:56
